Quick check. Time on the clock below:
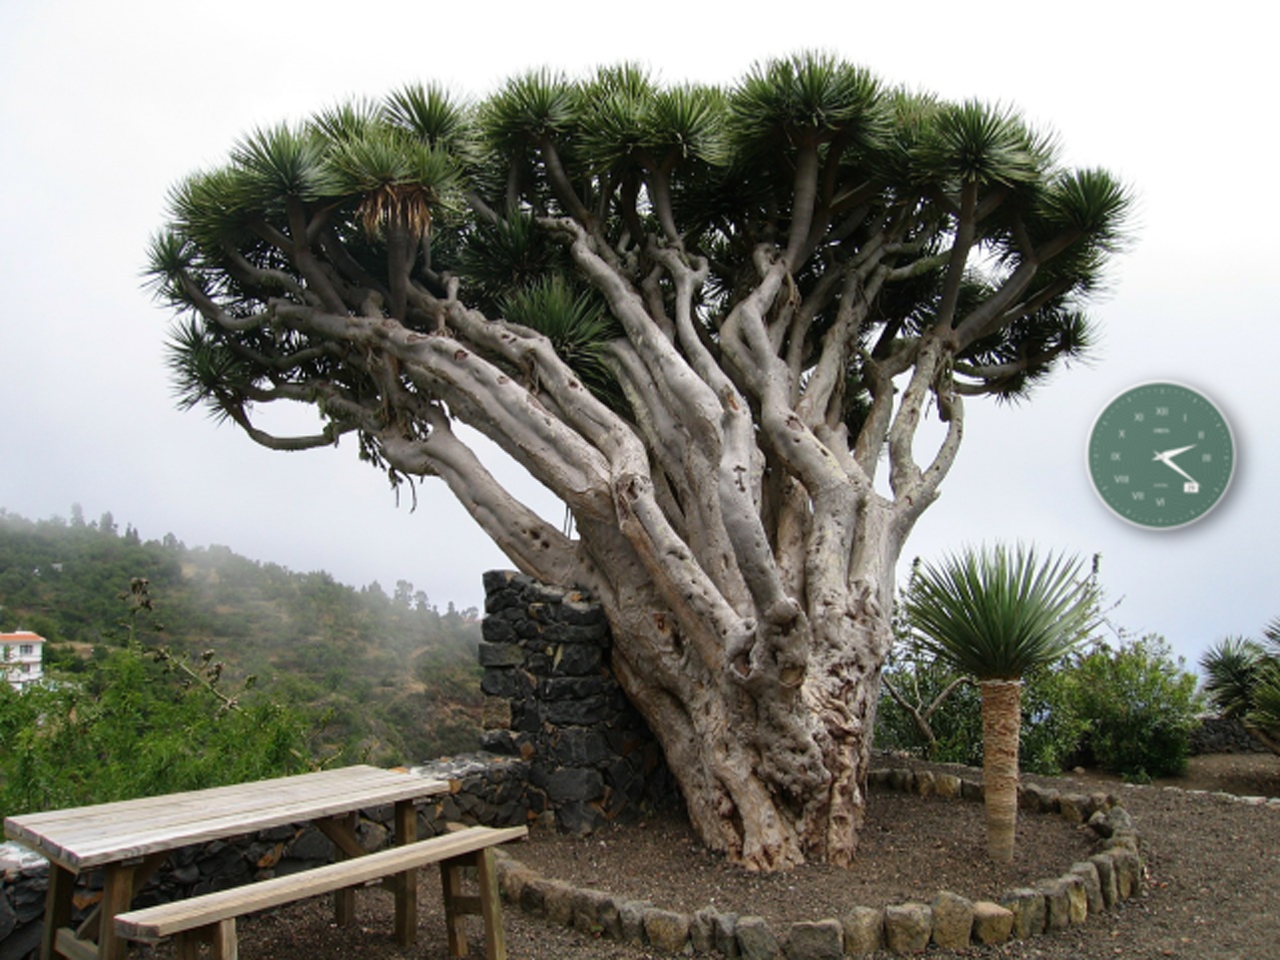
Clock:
2:21
